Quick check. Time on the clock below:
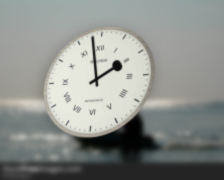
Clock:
1:58
